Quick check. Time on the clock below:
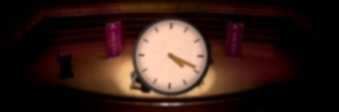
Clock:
4:19
